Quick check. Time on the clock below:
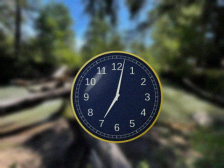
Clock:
7:02
